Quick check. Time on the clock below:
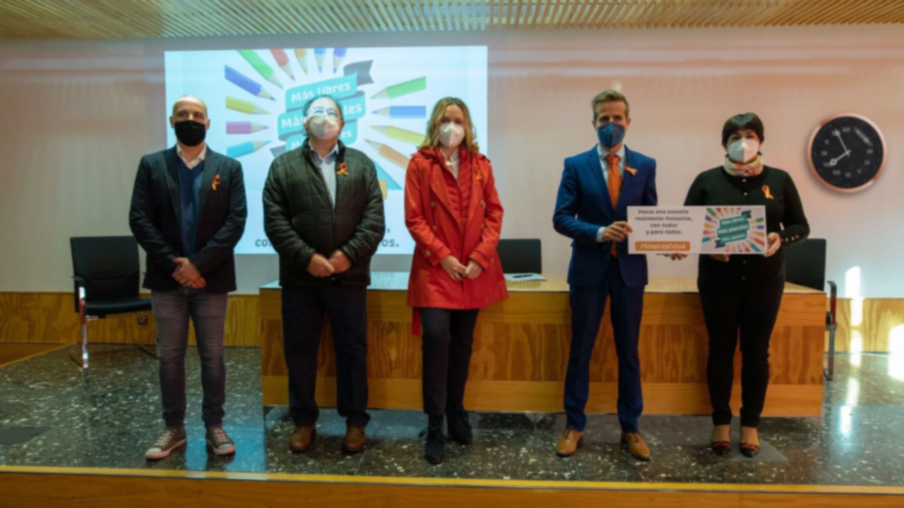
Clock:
7:56
